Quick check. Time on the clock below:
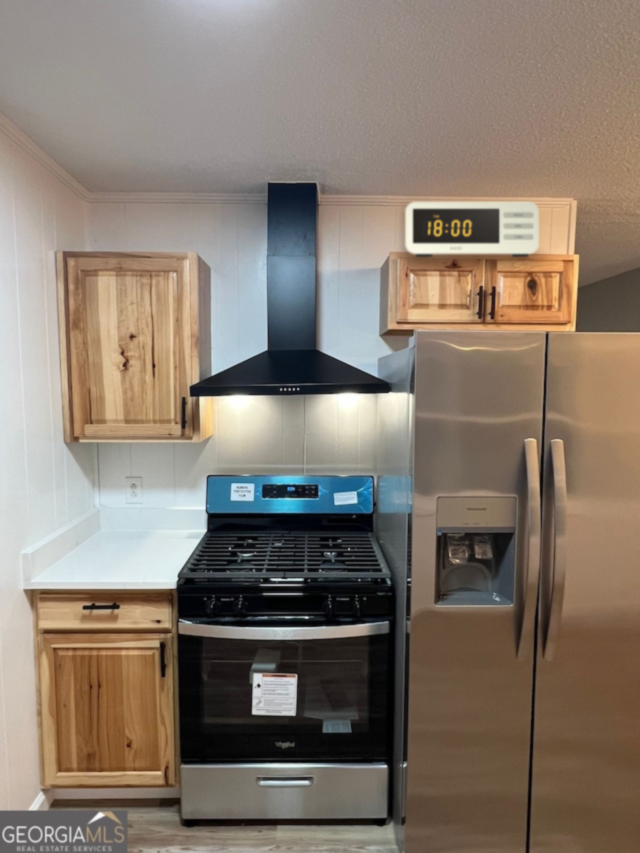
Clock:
18:00
